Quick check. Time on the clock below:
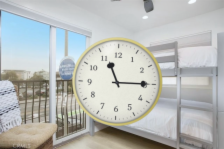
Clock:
11:15
